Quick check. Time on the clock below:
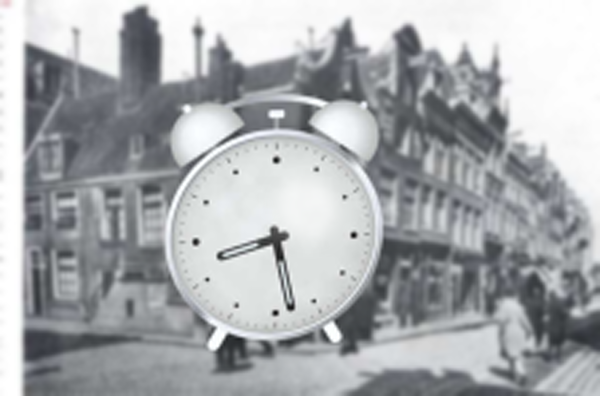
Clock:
8:28
